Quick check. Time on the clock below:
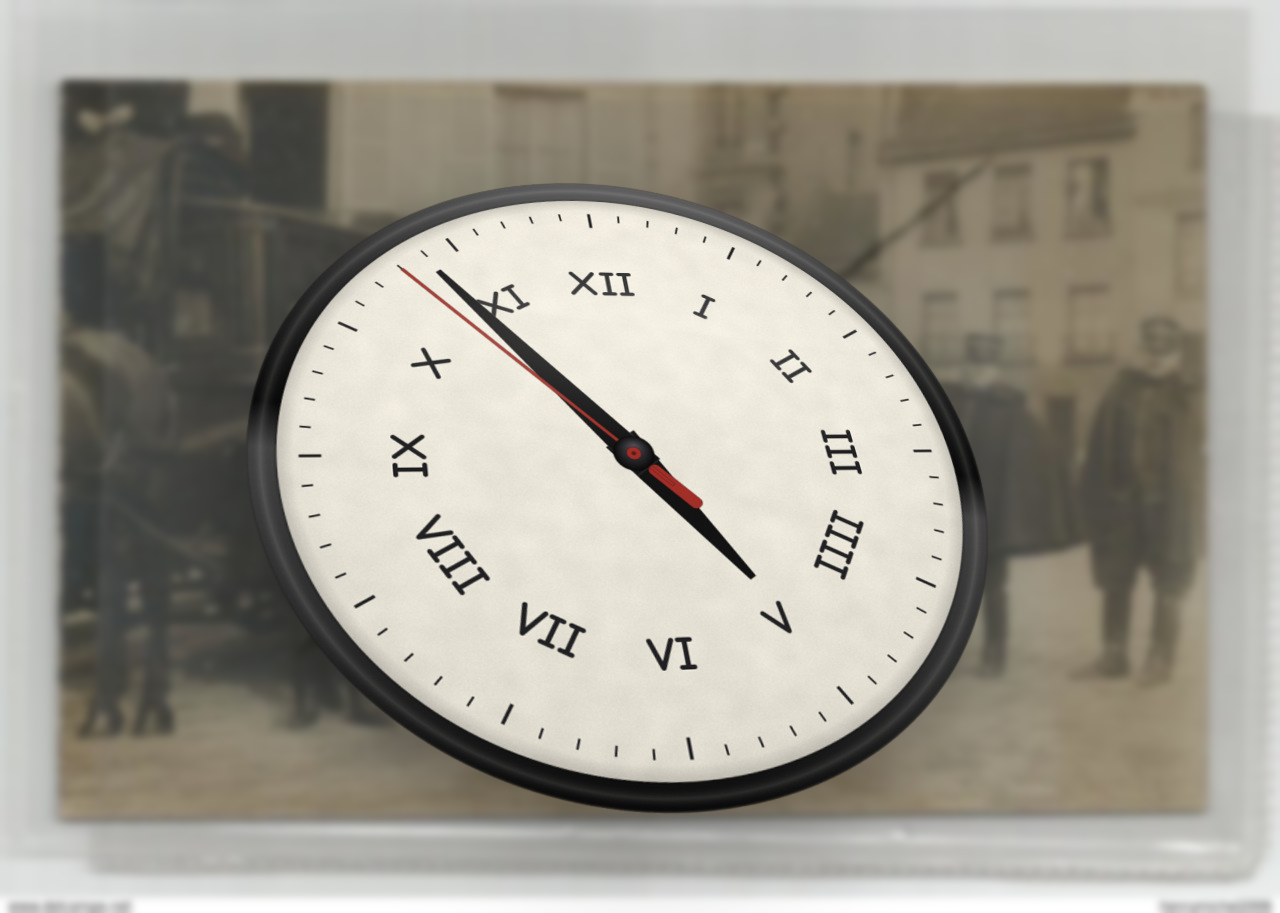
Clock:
4:53:53
